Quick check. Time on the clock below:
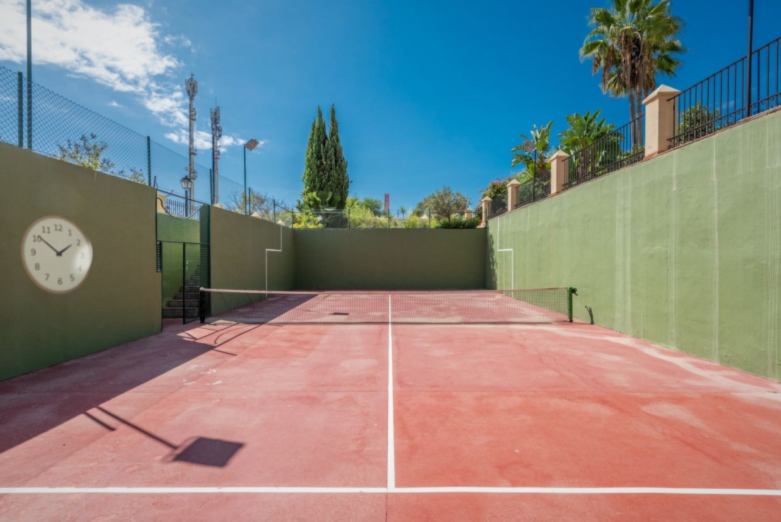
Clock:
1:51
